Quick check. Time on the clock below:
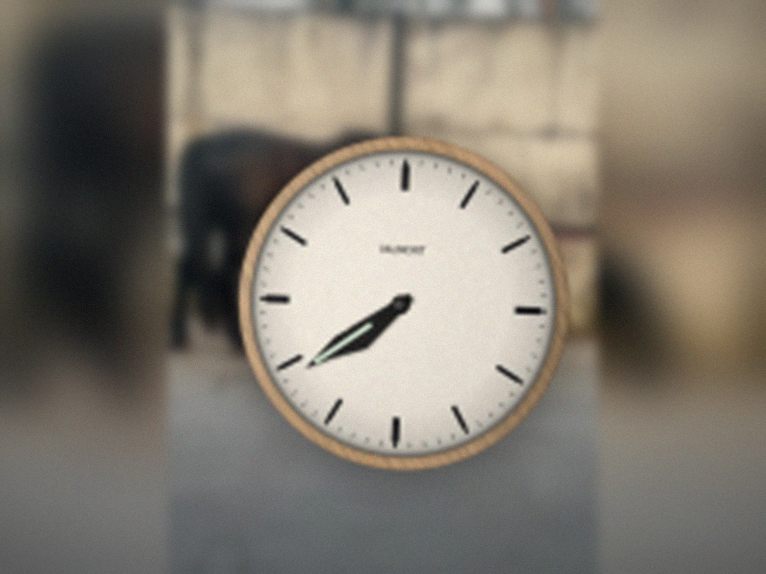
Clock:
7:39
